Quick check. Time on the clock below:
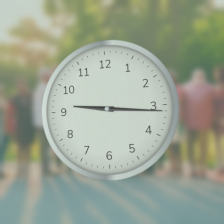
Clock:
9:16
